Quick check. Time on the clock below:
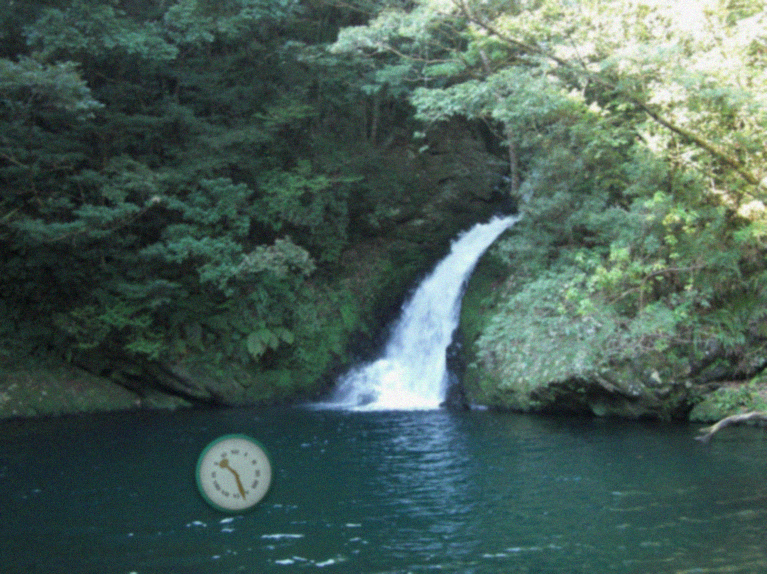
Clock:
10:27
